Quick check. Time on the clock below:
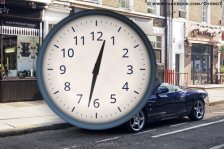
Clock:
12:32
